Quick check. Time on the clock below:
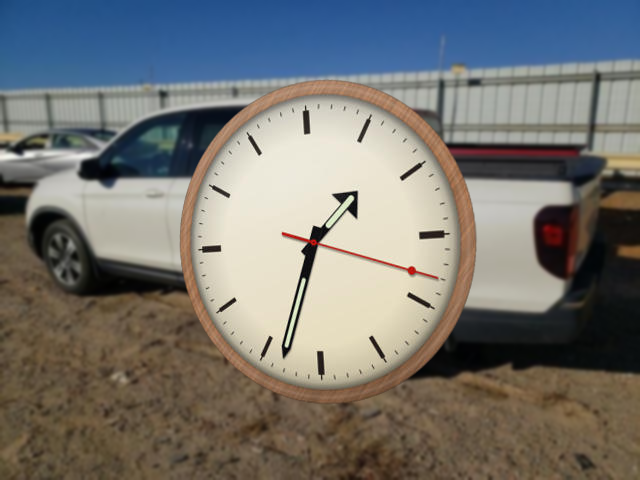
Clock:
1:33:18
